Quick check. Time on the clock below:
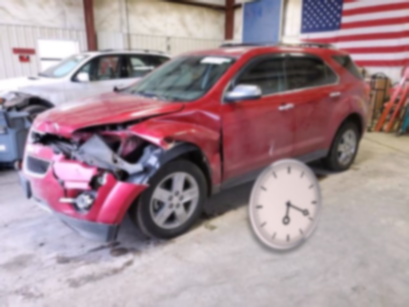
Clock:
6:19
